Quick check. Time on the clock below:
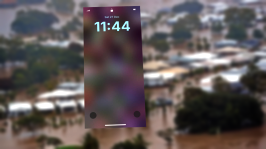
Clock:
11:44
